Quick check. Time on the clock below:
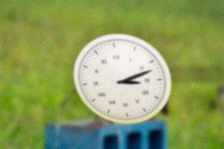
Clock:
3:12
